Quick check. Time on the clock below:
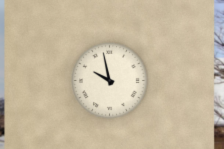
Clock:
9:58
